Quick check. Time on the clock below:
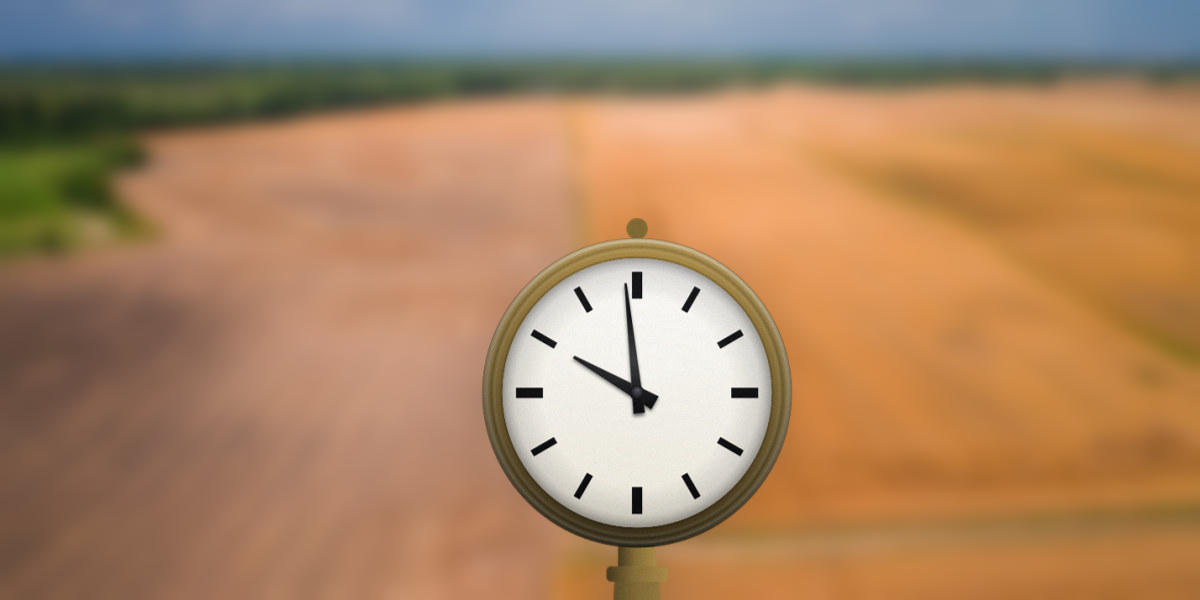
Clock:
9:59
